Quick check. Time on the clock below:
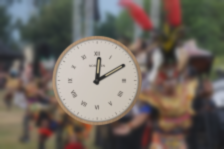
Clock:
12:10
